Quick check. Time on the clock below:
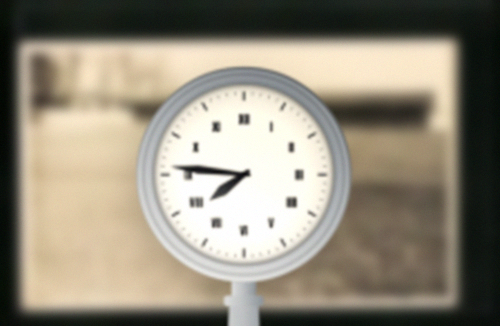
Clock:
7:46
